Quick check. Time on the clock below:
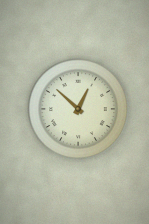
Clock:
12:52
